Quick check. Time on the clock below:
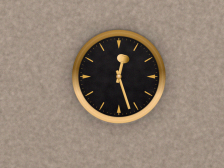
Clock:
12:27
